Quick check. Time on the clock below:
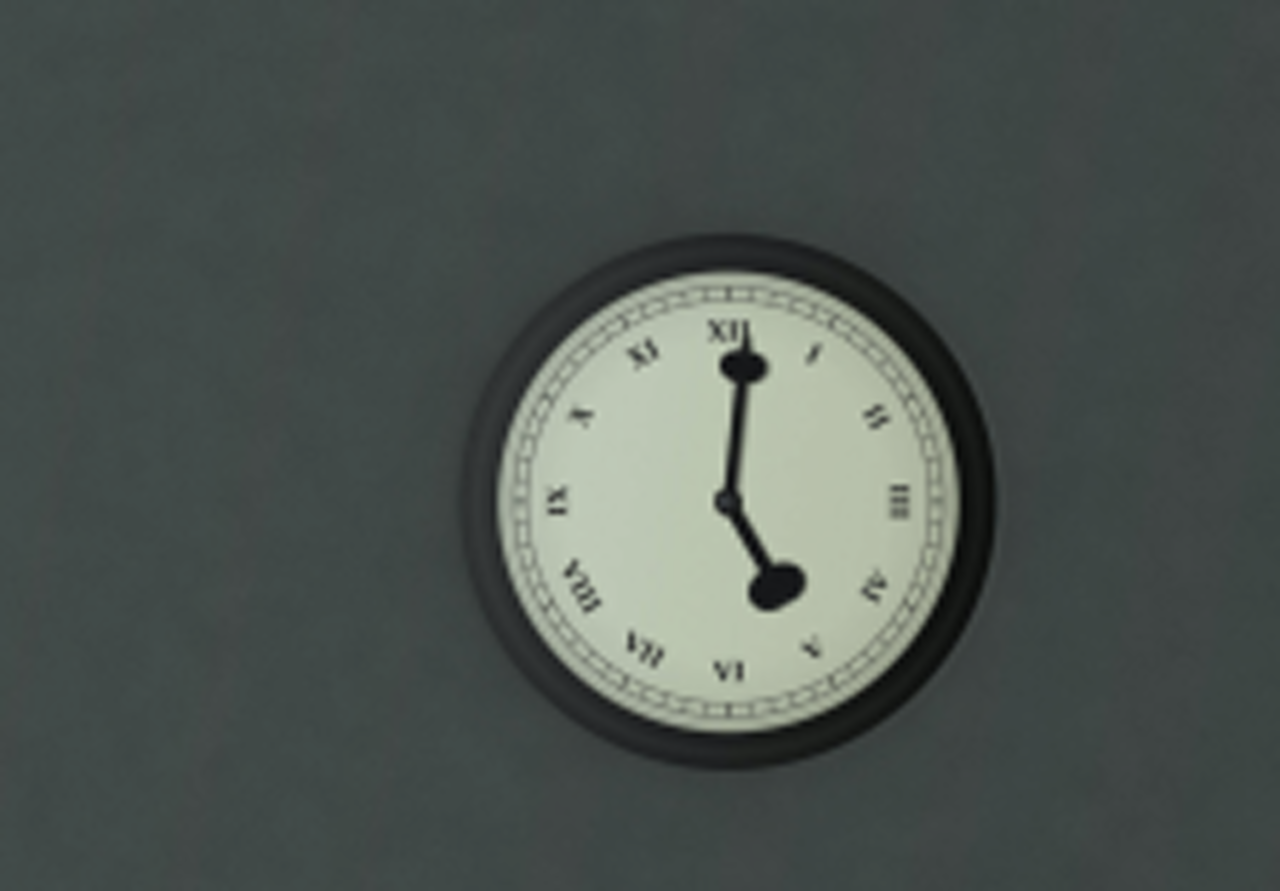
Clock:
5:01
